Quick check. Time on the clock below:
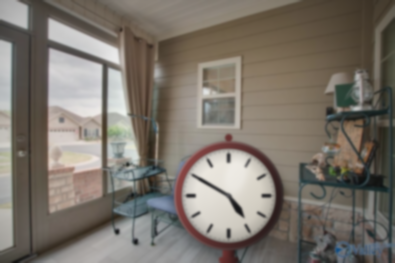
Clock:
4:50
